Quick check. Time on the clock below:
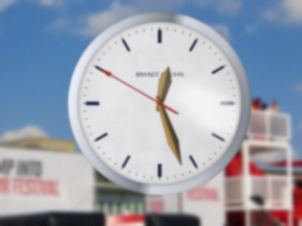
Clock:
12:26:50
